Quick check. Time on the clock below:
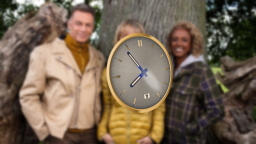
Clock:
7:54
